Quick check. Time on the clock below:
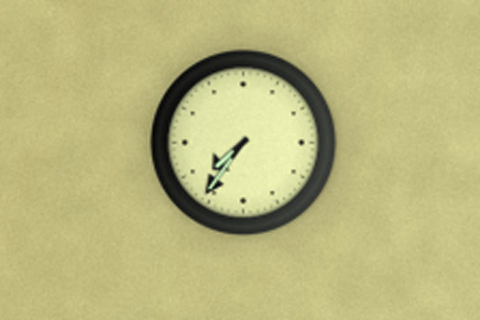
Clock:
7:36
